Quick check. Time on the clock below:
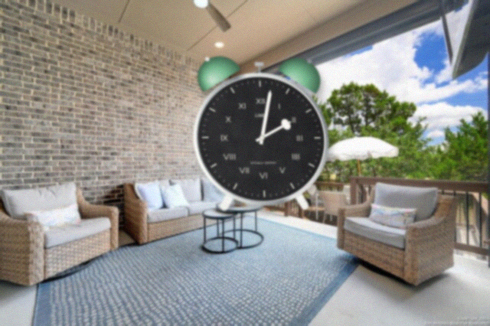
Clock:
2:02
